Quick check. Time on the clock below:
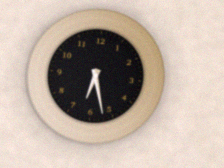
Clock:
6:27
